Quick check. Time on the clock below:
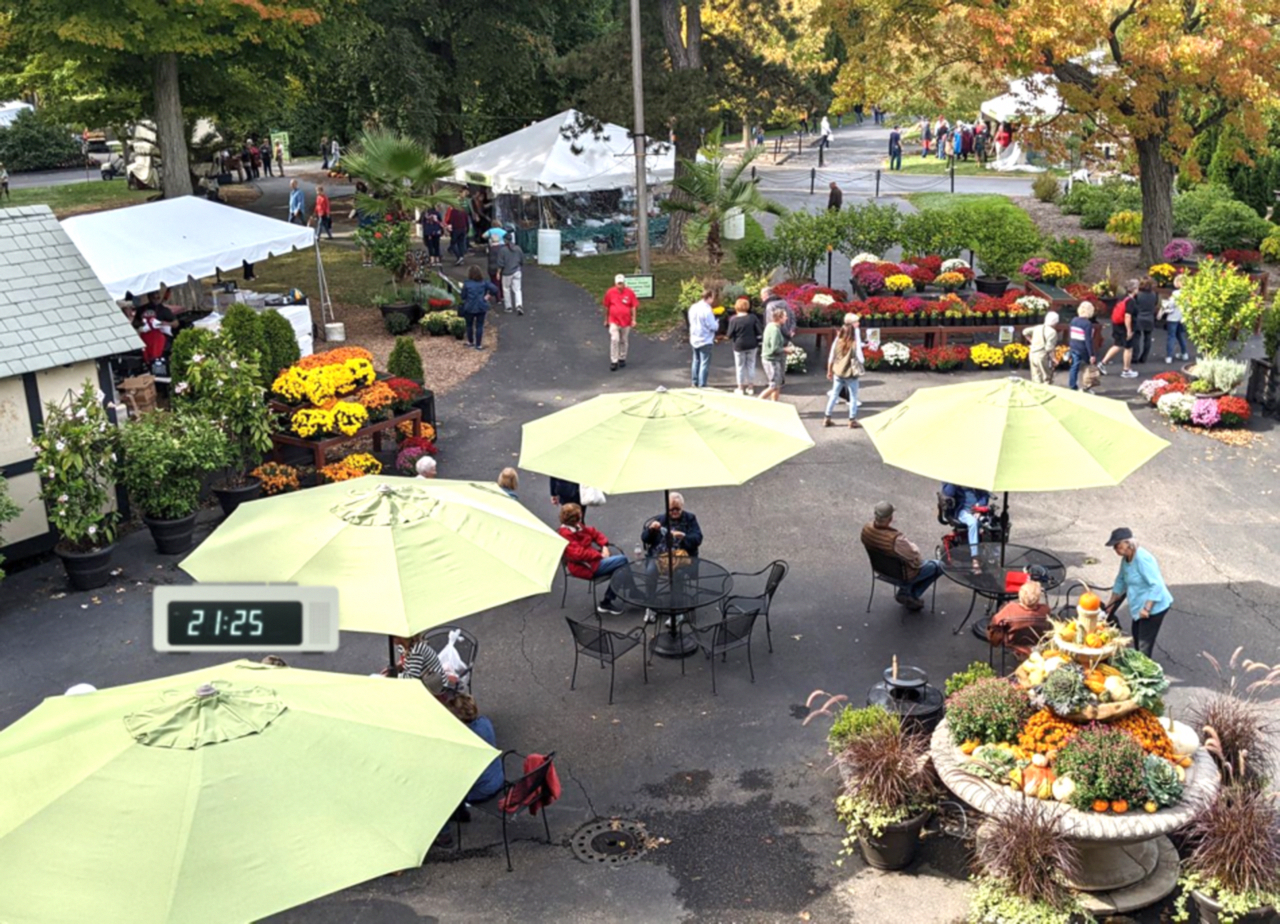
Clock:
21:25
